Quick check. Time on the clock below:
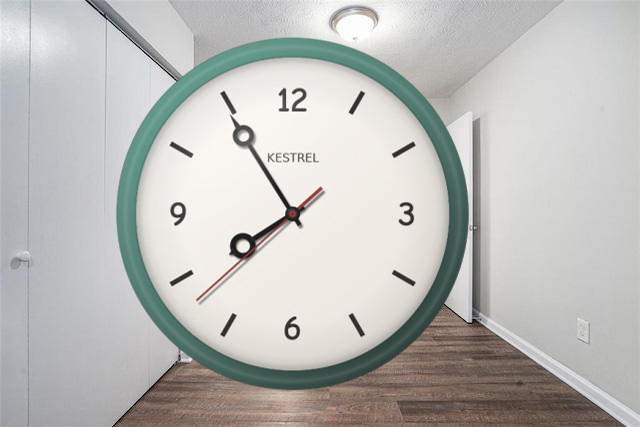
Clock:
7:54:38
